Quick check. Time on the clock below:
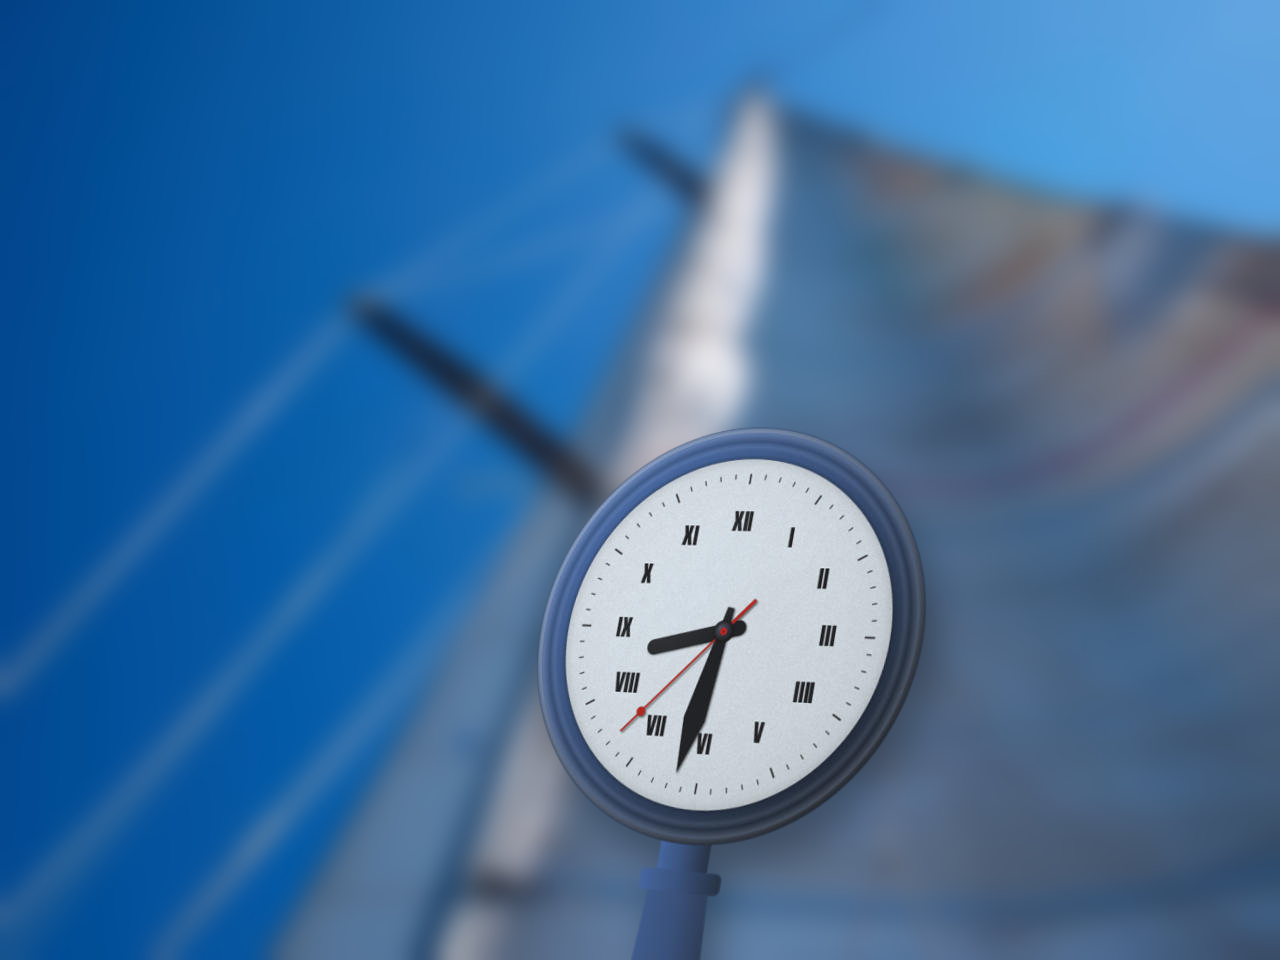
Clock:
8:31:37
